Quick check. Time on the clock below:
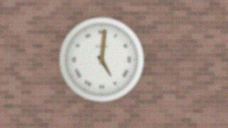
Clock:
5:01
